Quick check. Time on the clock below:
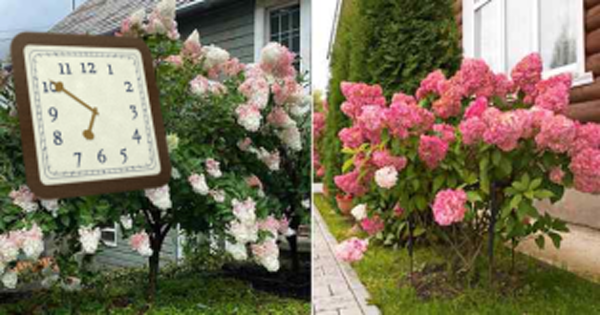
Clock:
6:51
